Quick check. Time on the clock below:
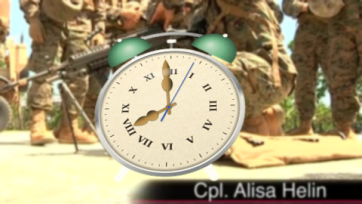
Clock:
7:59:04
